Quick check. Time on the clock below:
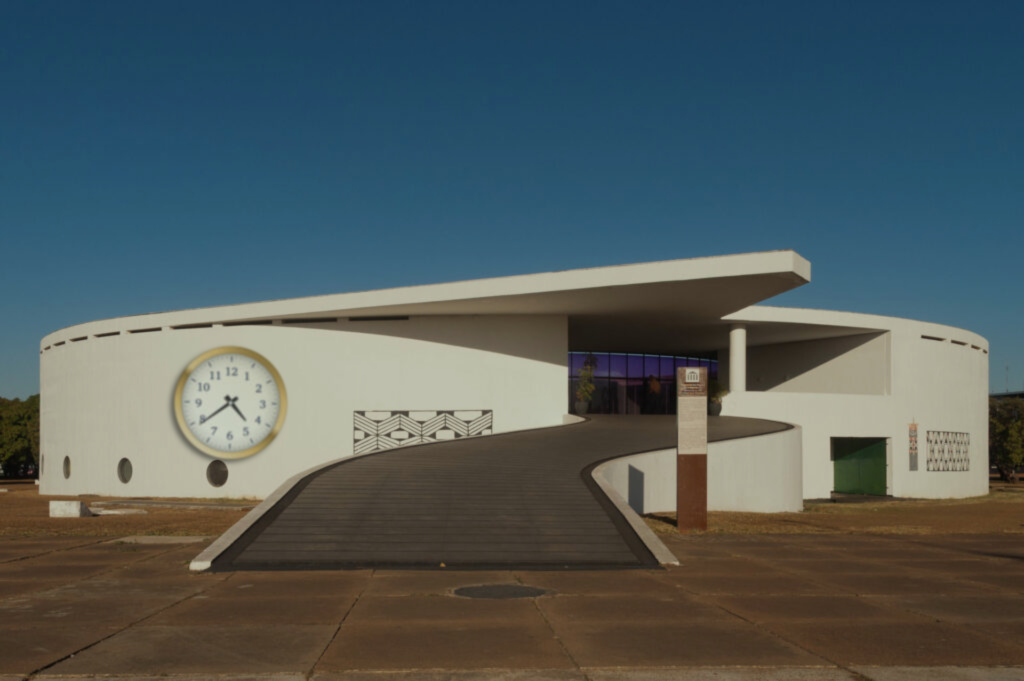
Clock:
4:39
